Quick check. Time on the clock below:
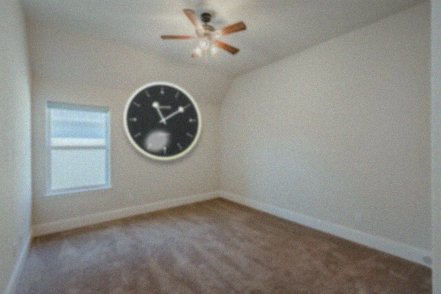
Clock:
11:10
